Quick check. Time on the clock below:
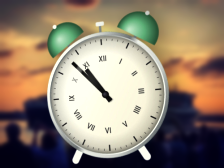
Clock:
10:53
